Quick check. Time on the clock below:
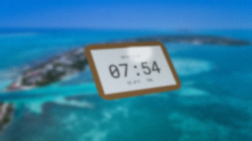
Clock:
7:54
